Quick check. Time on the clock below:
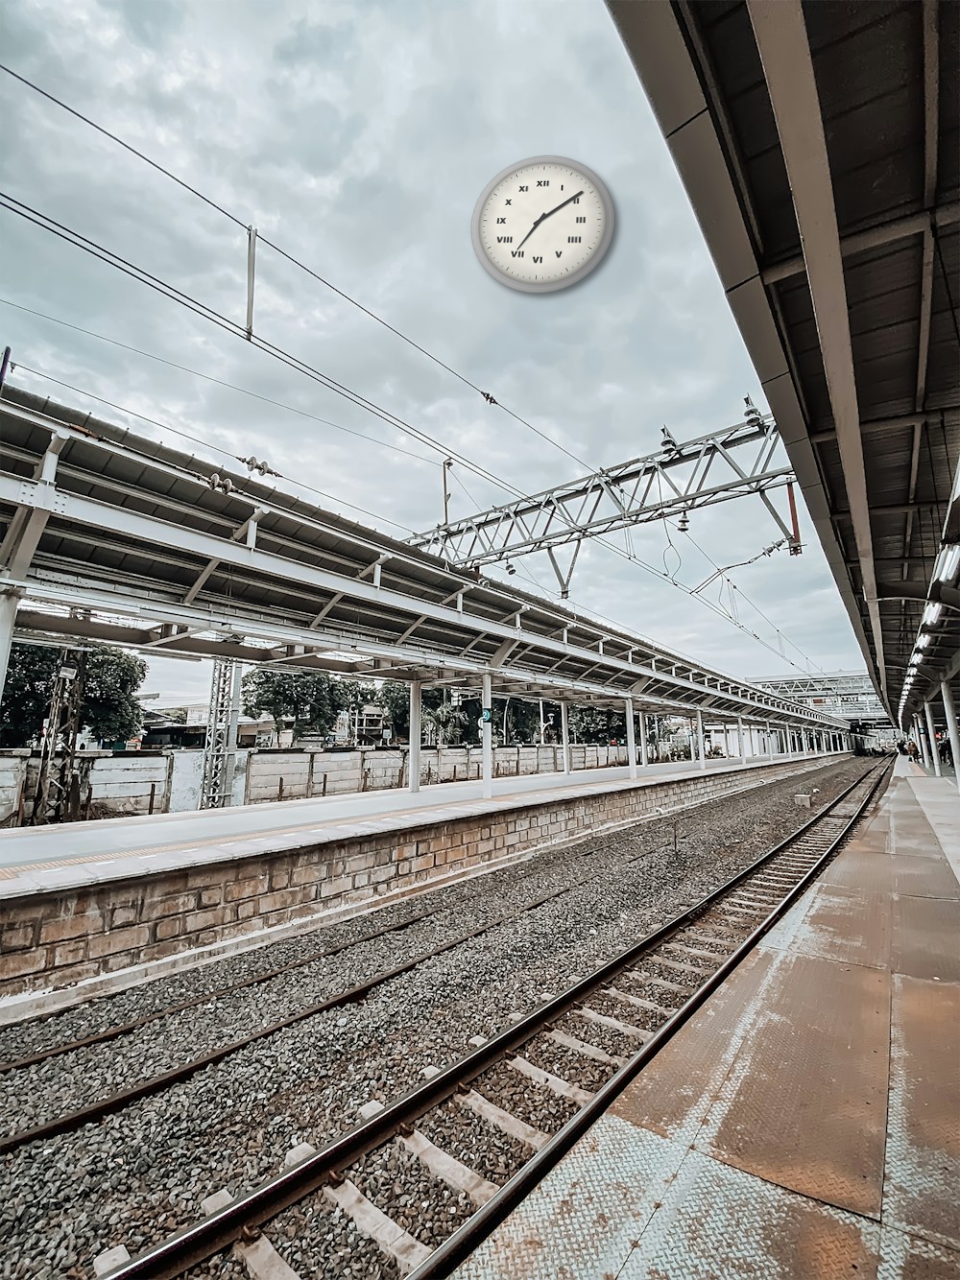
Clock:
7:09
